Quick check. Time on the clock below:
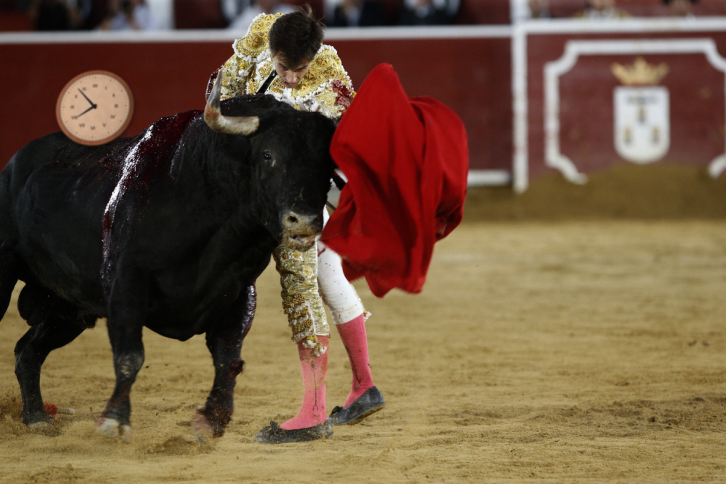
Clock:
7:53
